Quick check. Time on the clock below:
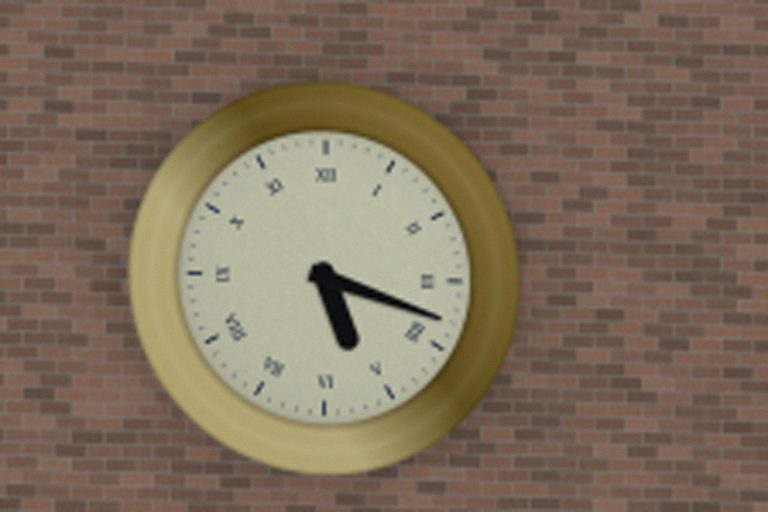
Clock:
5:18
